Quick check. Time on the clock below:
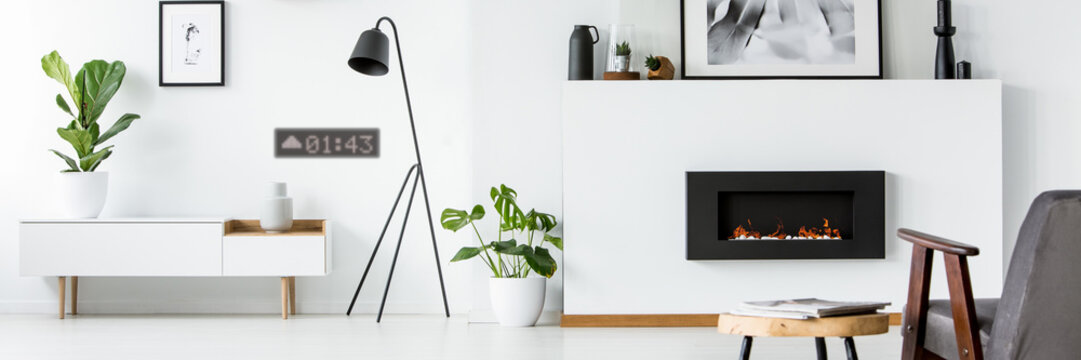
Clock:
1:43
